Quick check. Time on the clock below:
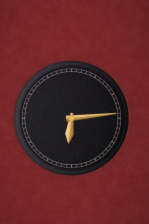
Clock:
6:14
